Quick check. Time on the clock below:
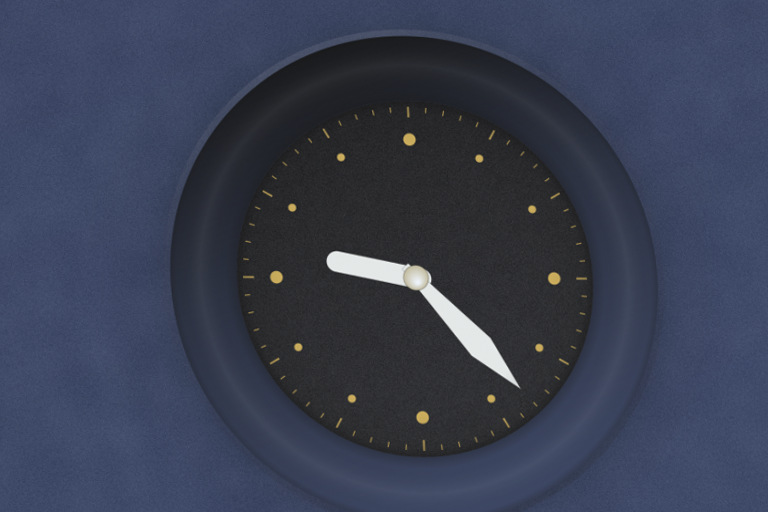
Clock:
9:23
